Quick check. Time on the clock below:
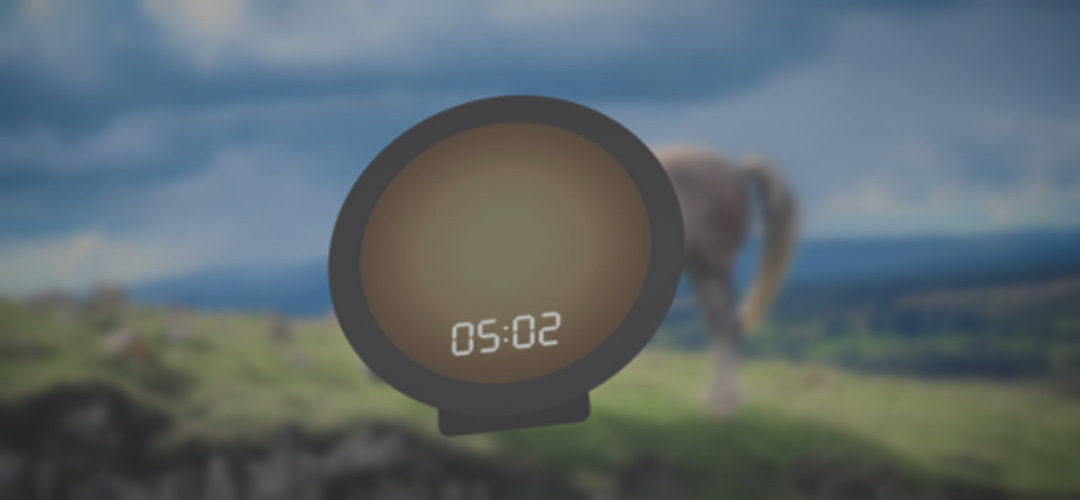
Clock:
5:02
